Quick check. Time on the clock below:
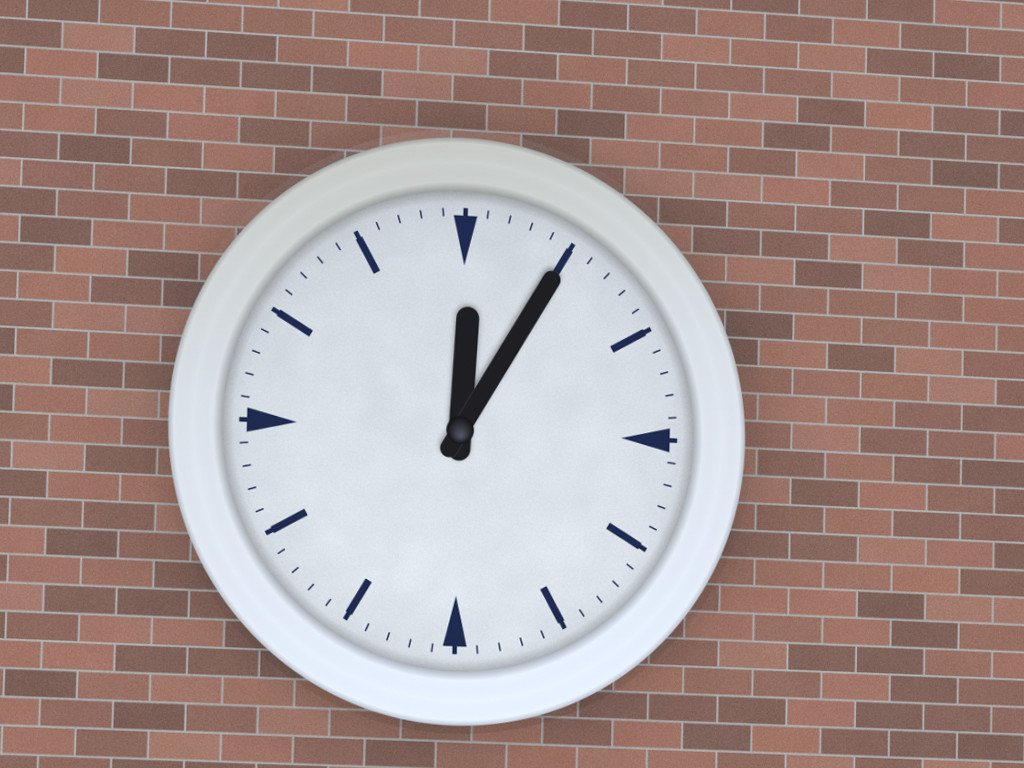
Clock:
12:05
